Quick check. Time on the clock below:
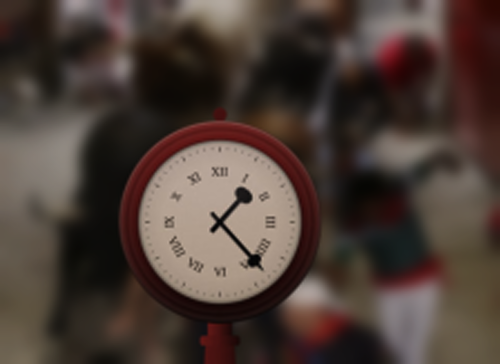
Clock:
1:23
